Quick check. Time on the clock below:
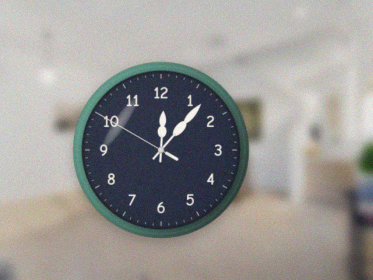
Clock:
12:06:50
